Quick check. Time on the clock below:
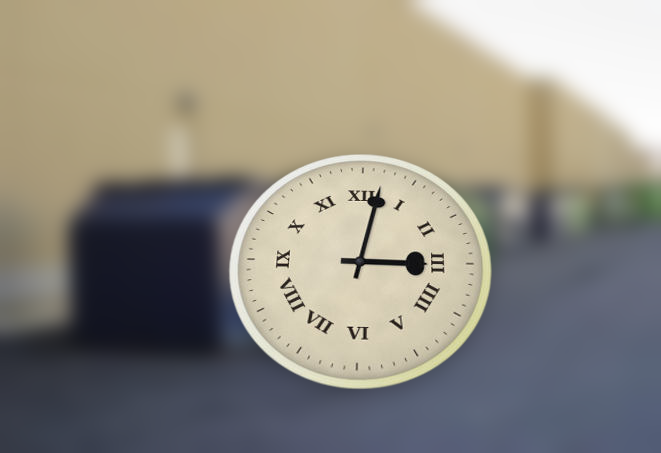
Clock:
3:02
